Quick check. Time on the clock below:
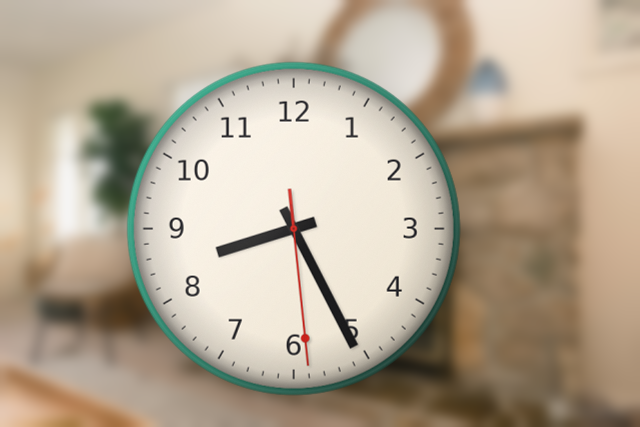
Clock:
8:25:29
